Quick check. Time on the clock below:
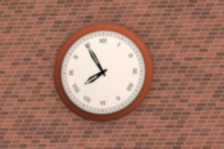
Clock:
7:55
